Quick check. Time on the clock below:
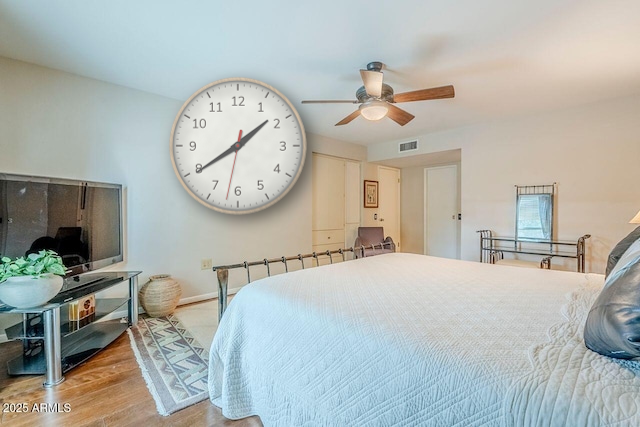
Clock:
1:39:32
